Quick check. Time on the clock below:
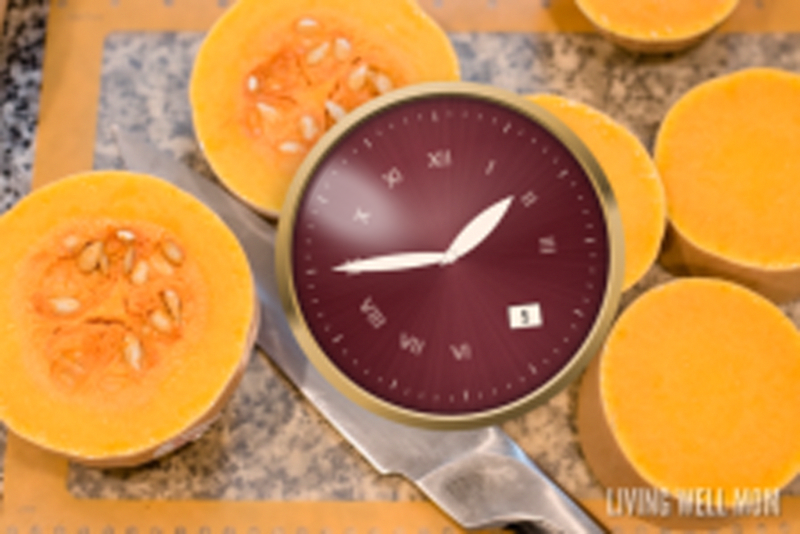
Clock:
1:45
